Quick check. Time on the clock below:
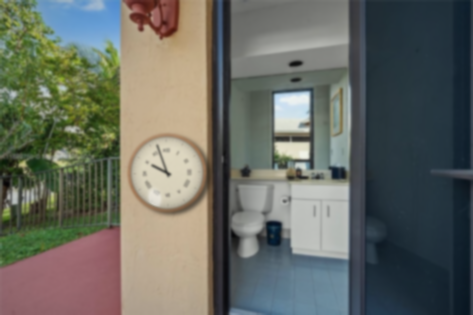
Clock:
9:57
